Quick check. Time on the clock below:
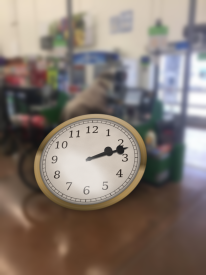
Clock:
2:12
